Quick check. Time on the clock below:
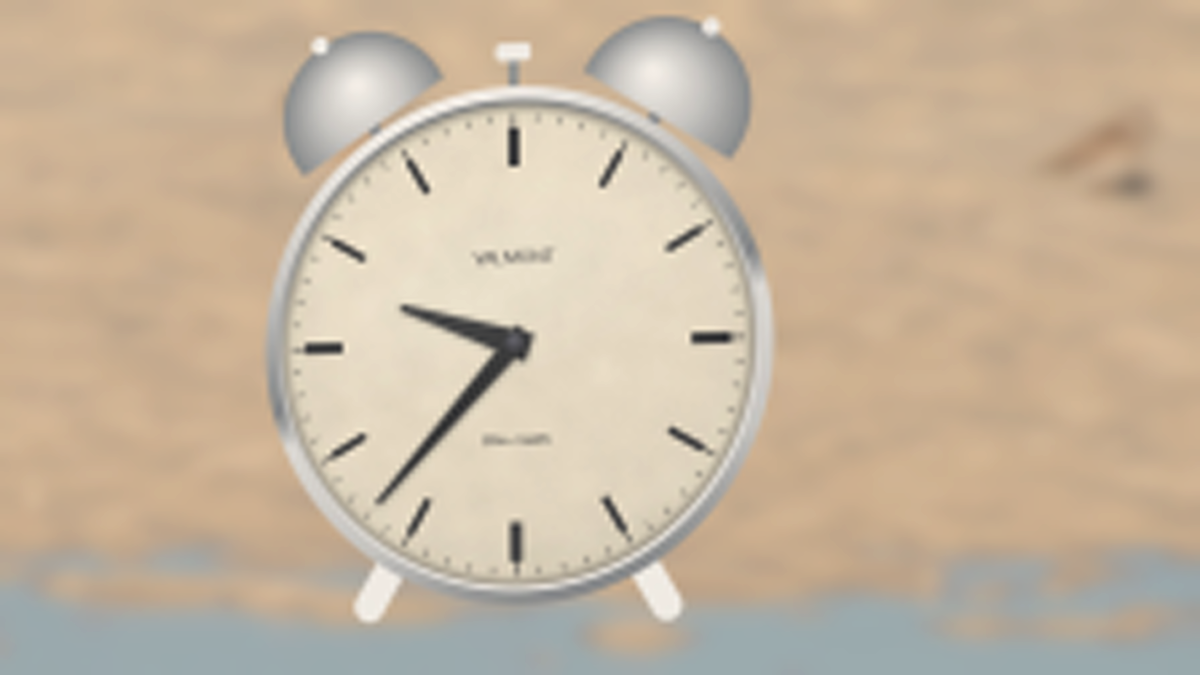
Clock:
9:37
